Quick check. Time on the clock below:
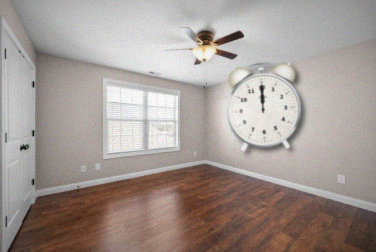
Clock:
12:00
